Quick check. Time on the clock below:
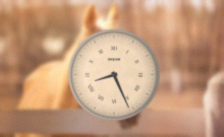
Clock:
8:26
